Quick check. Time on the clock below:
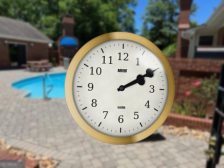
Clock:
2:10
